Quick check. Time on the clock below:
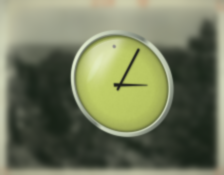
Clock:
3:06
